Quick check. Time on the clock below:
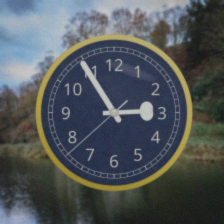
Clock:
2:54:38
